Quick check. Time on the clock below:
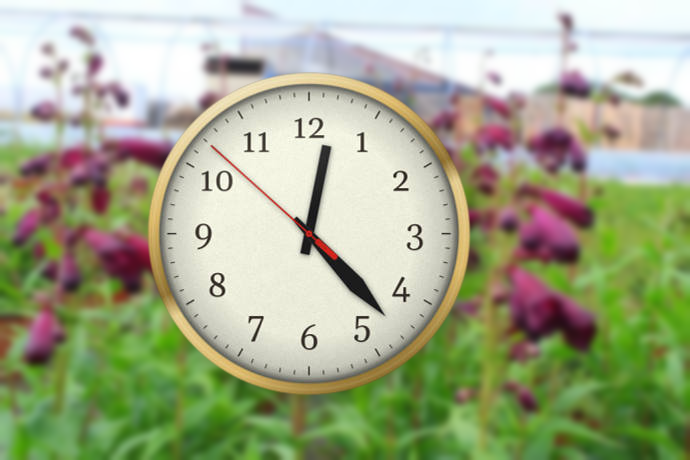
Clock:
12:22:52
